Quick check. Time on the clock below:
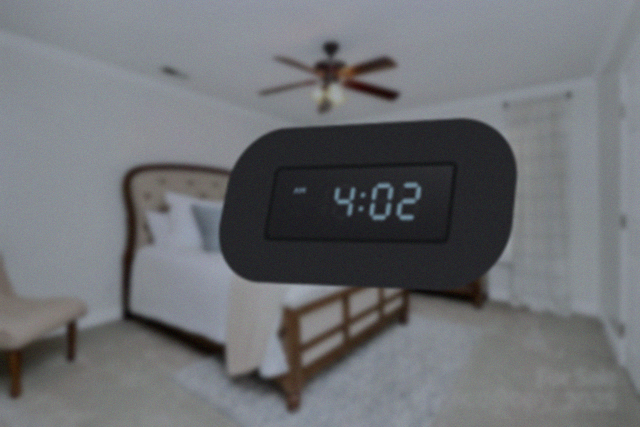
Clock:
4:02
